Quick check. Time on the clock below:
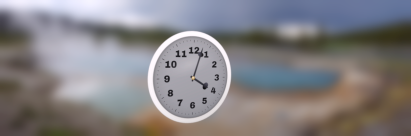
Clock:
4:03
